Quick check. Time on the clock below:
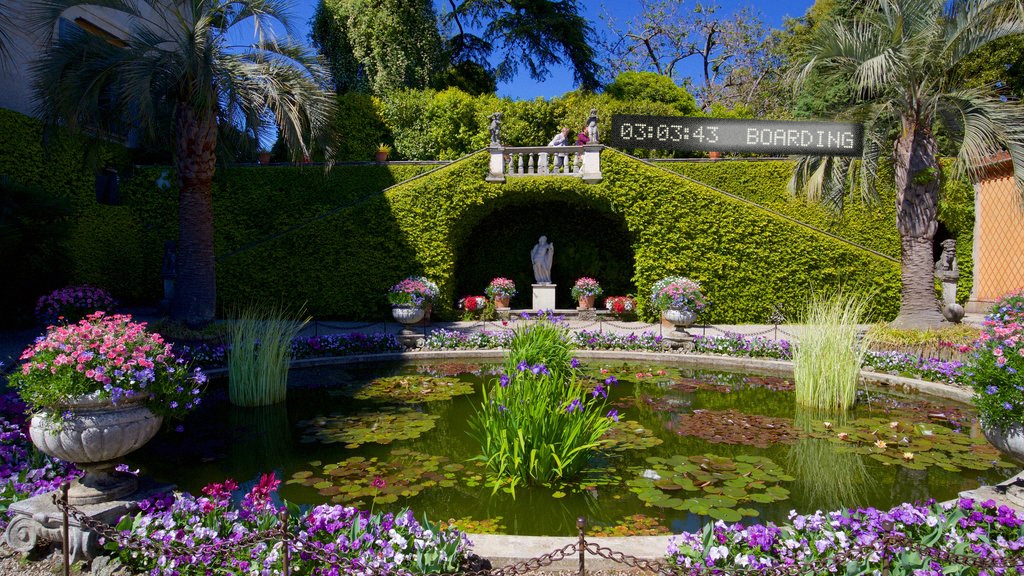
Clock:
3:03:43
